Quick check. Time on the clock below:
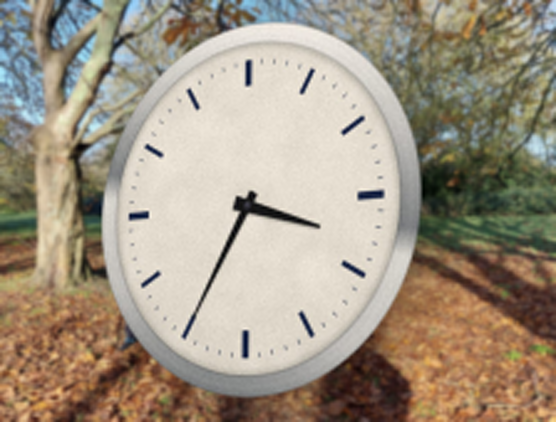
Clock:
3:35
